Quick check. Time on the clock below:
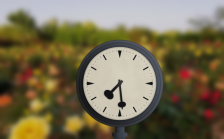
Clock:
7:29
